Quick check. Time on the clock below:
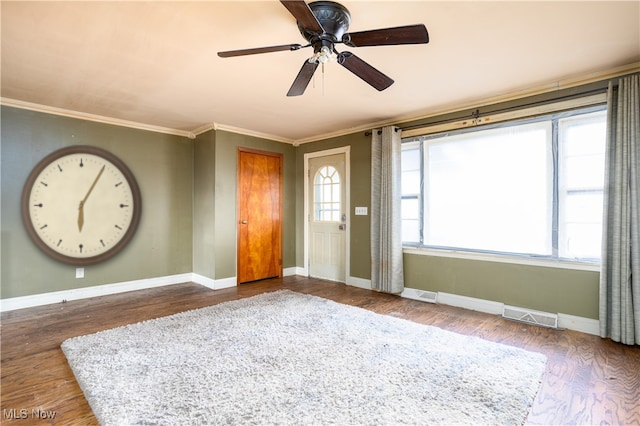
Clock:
6:05
